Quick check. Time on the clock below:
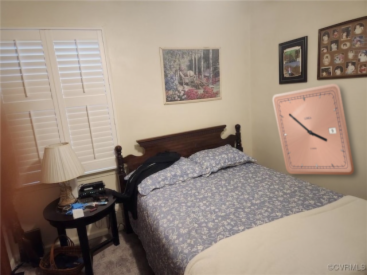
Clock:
3:52
